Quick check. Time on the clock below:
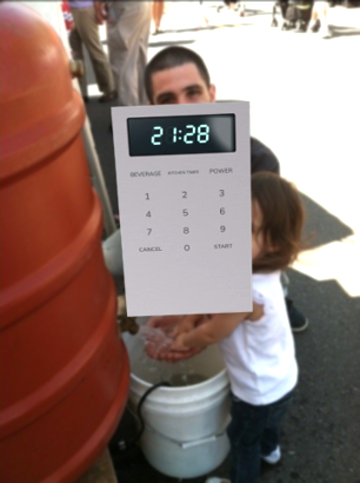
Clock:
21:28
